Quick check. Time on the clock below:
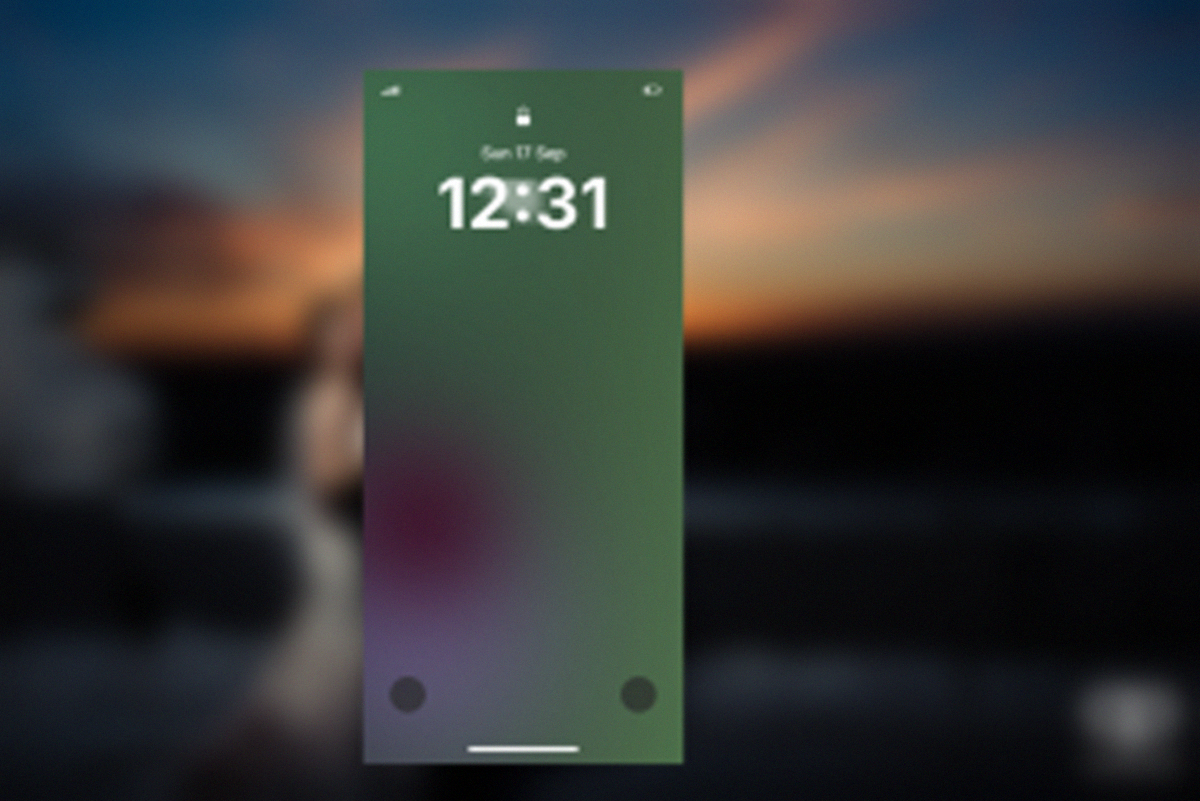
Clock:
12:31
